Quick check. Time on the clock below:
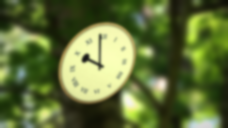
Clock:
9:59
